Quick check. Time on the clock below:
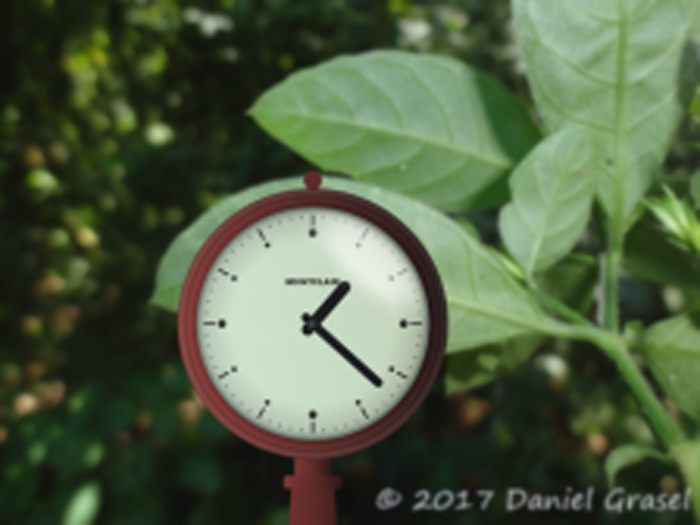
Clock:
1:22
